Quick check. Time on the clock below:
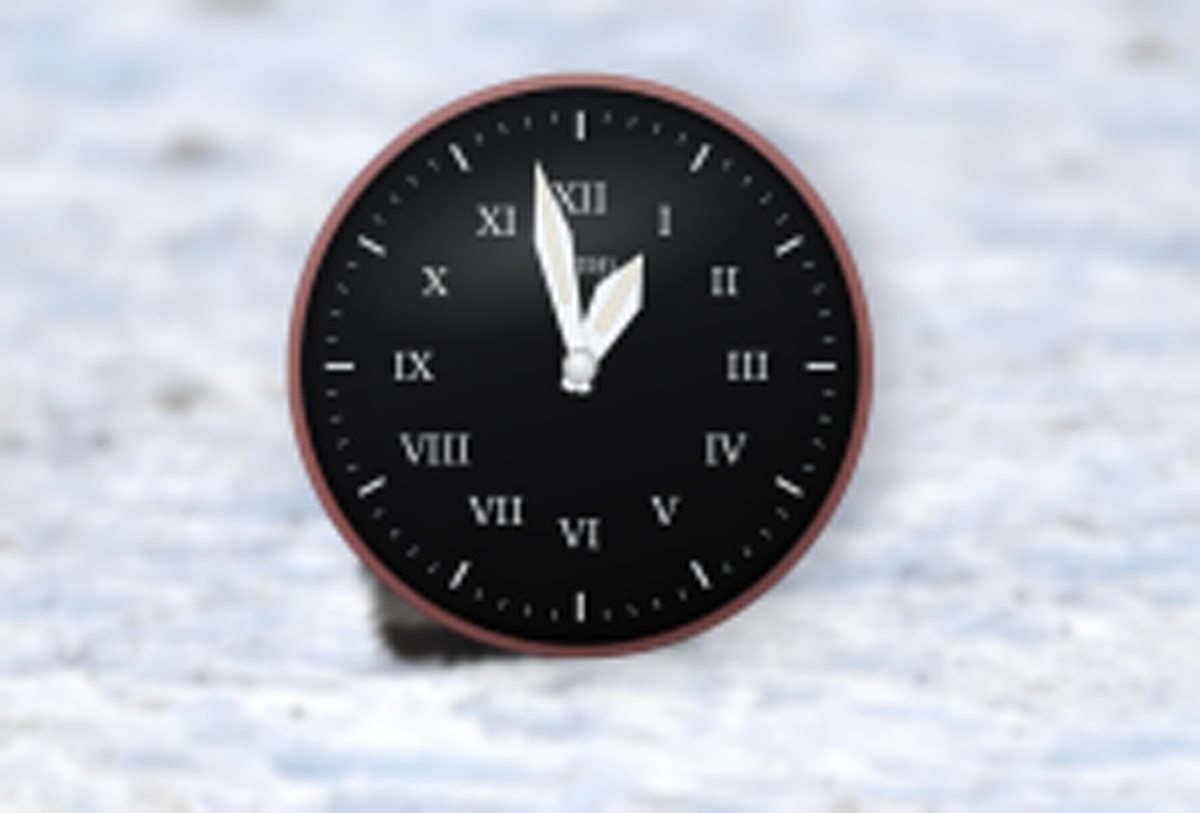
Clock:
12:58
